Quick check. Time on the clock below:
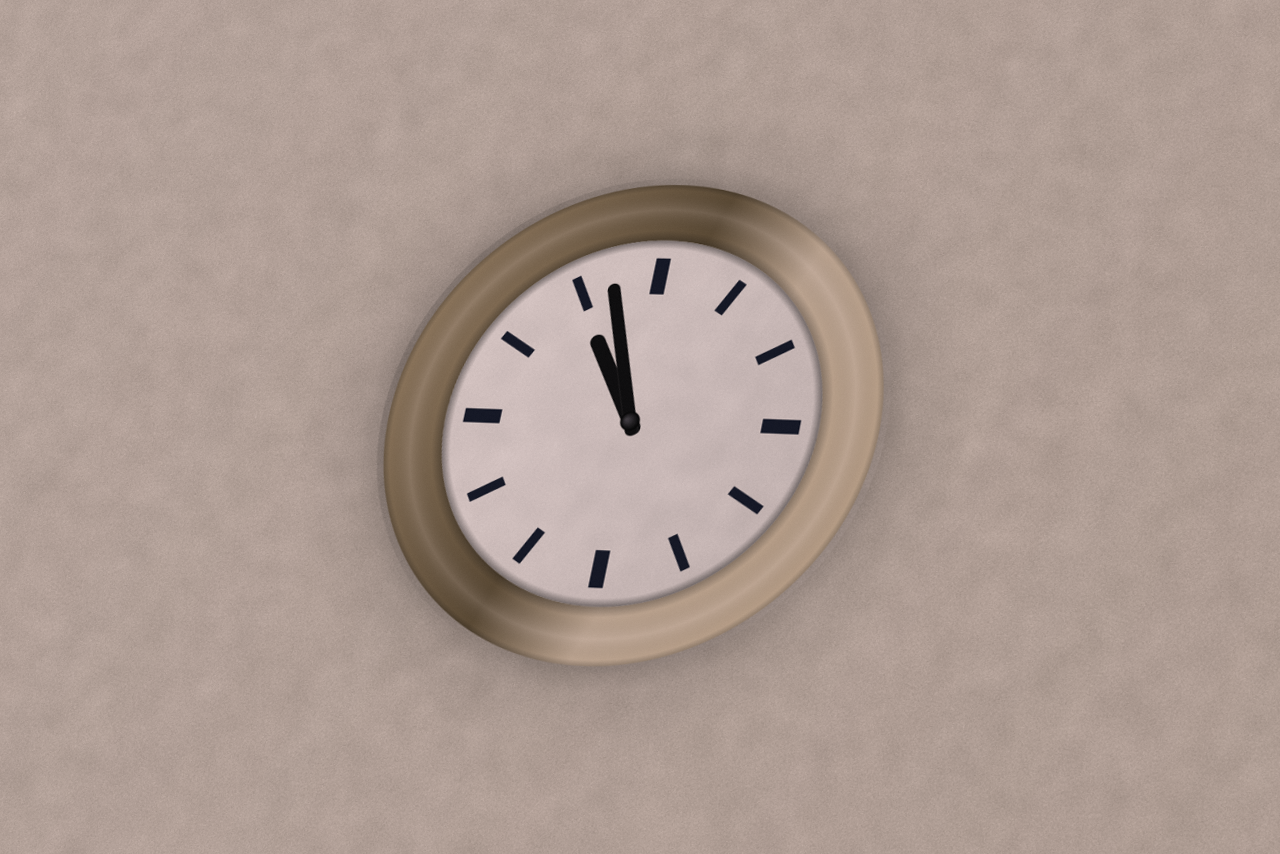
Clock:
10:57
